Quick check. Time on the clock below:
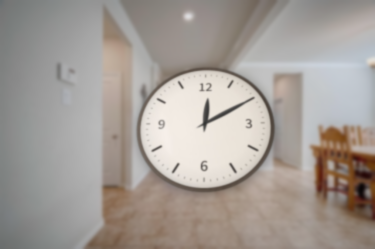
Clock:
12:10
